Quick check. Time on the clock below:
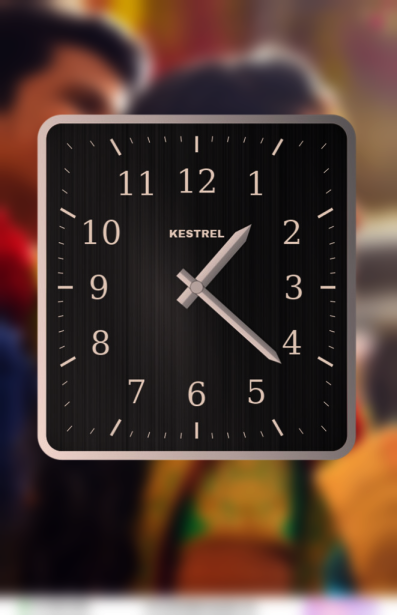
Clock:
1:22
